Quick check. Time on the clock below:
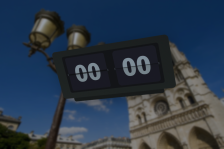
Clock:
0:00
